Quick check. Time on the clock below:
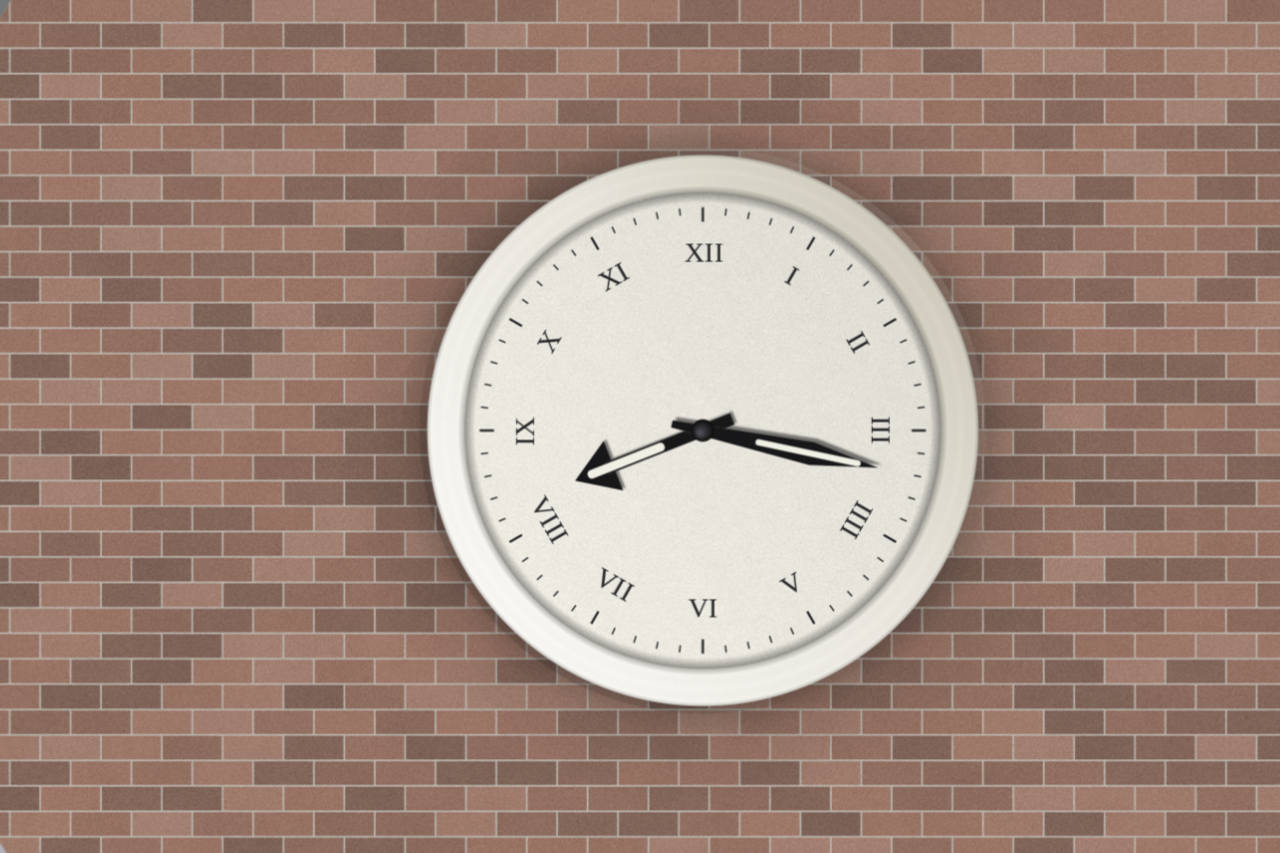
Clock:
8:17
